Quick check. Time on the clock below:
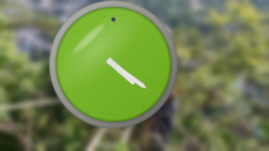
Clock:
4:21
